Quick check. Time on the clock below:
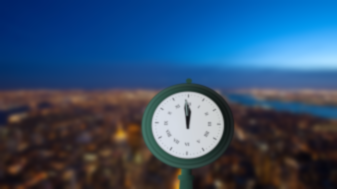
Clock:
11:59
